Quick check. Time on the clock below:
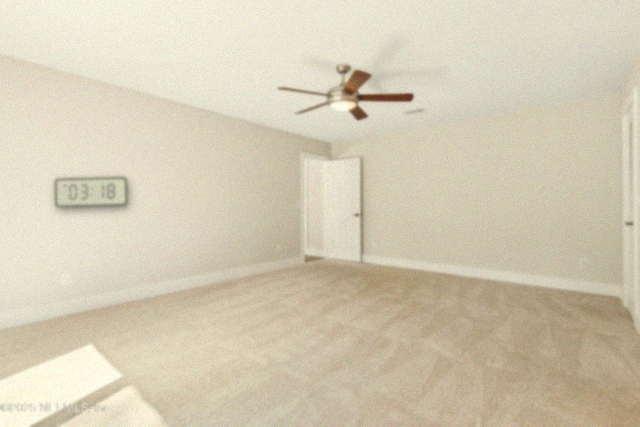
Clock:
3:18
